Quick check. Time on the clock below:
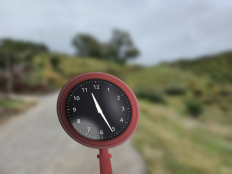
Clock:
11:26
